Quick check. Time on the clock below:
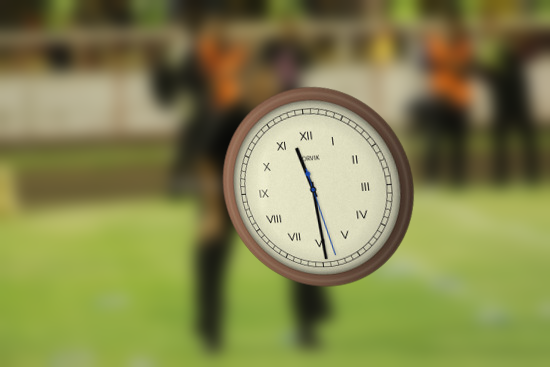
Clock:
11:29:28
